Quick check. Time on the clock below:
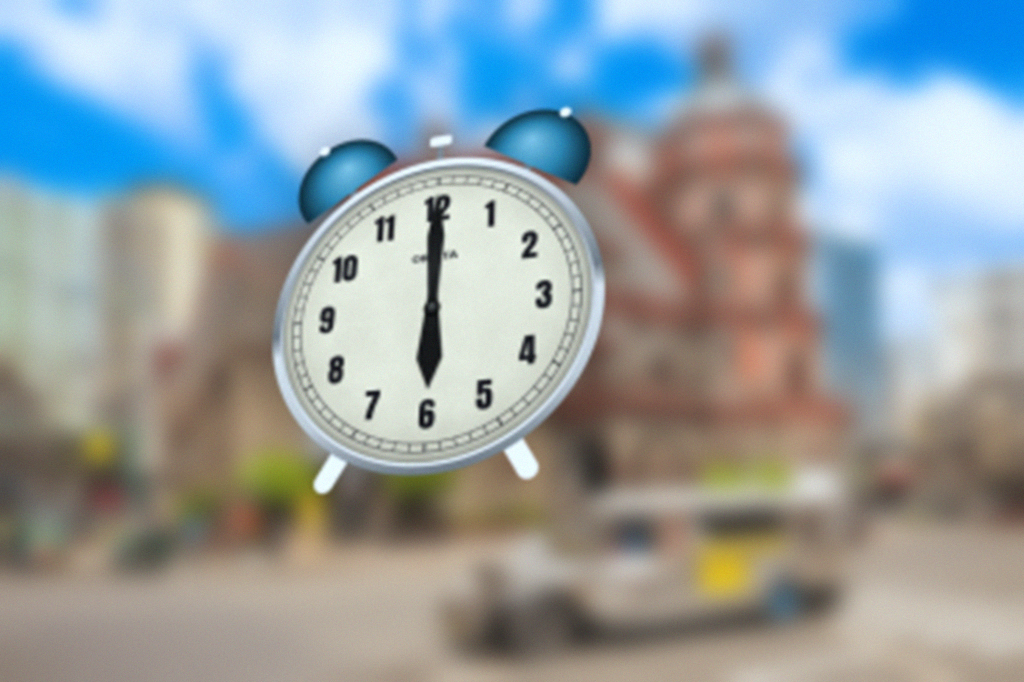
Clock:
6:00
